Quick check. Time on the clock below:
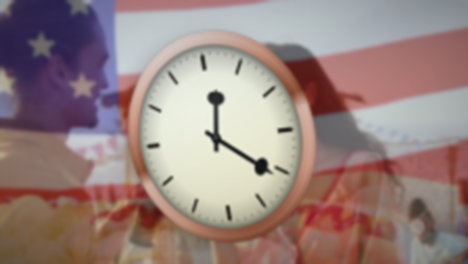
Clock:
12:21
